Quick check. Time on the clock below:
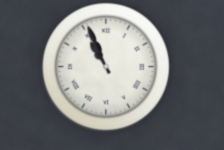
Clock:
10:56
